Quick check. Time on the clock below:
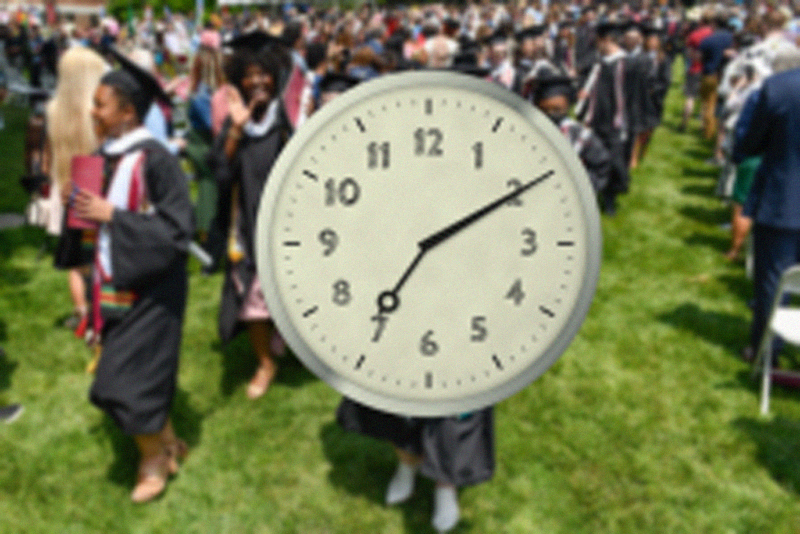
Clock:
7:10
